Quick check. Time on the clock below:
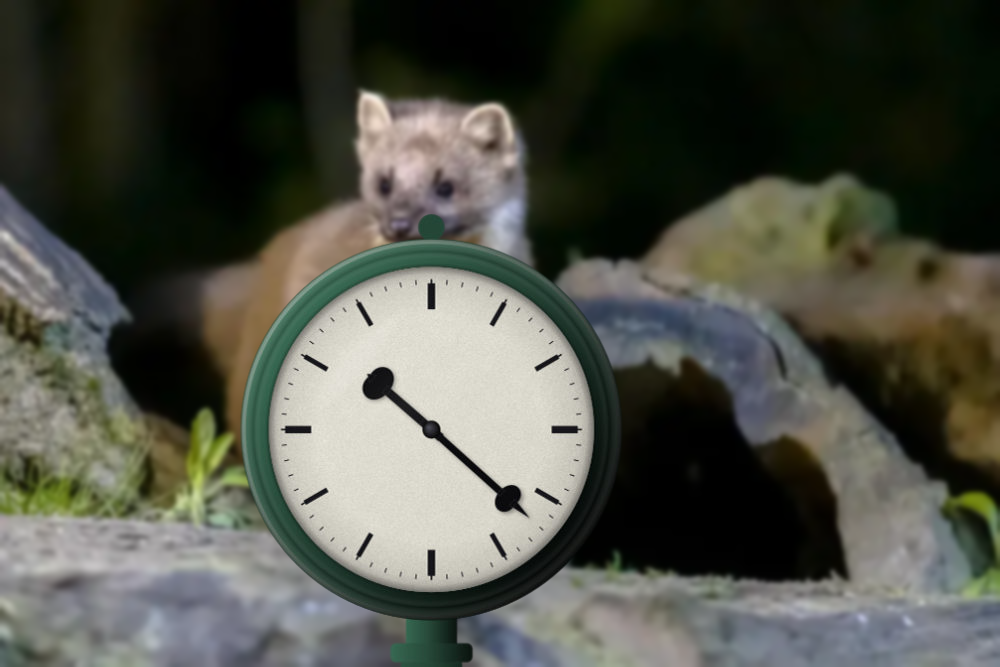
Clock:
10:22
